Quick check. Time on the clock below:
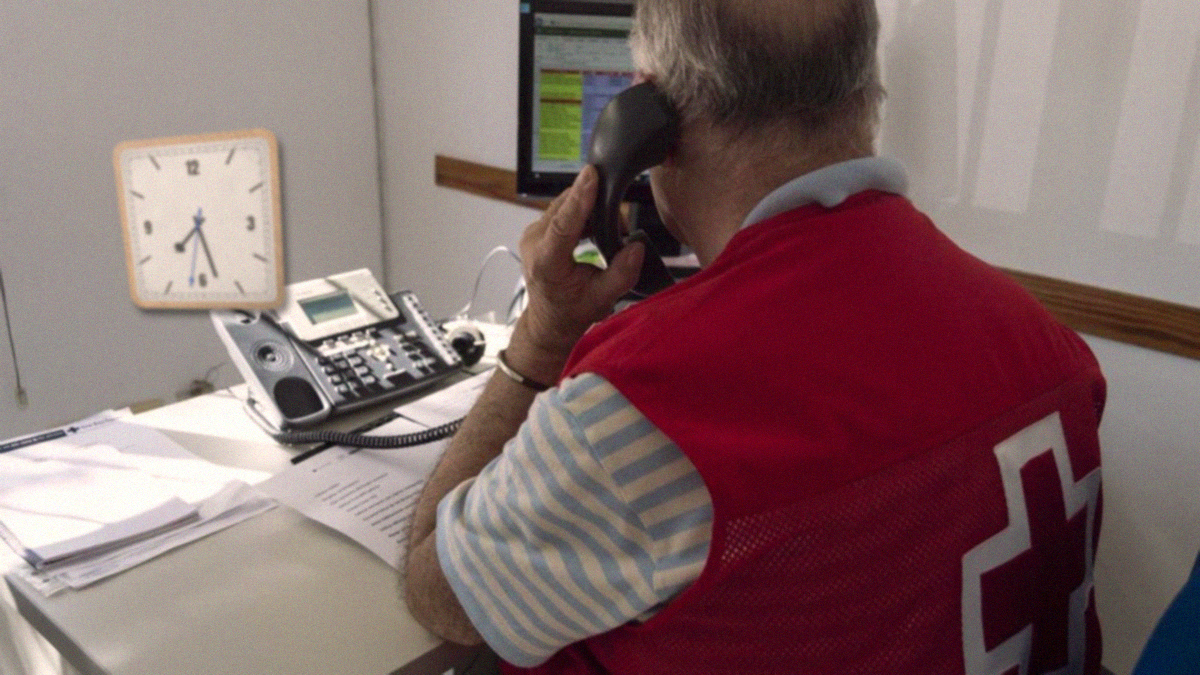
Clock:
7:27:32
